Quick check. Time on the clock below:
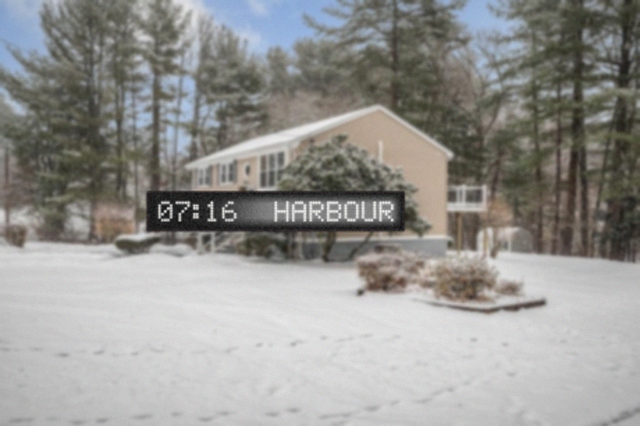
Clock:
7:16
